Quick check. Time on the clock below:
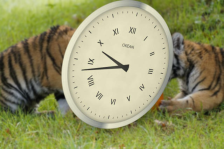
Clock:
9:43
